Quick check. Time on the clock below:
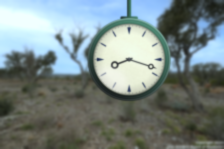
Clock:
8:18
